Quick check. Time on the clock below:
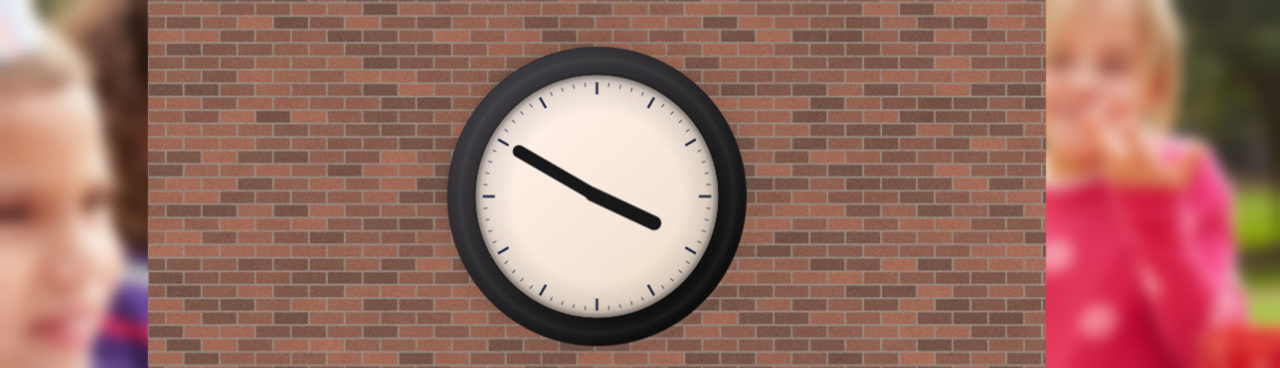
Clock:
3:50
